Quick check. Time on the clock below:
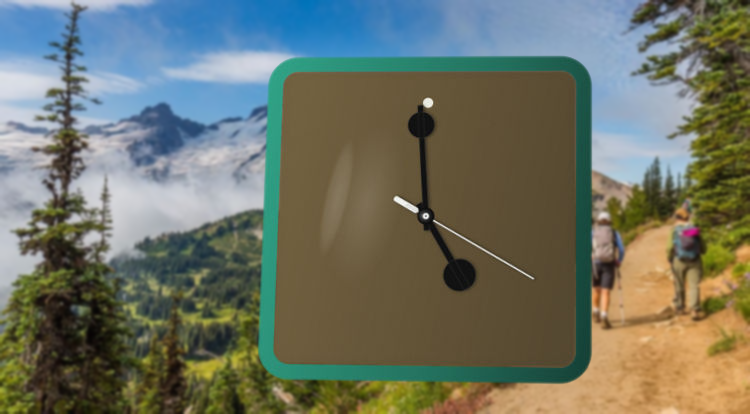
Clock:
4:59:20
